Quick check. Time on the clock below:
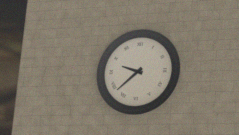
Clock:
9:38
